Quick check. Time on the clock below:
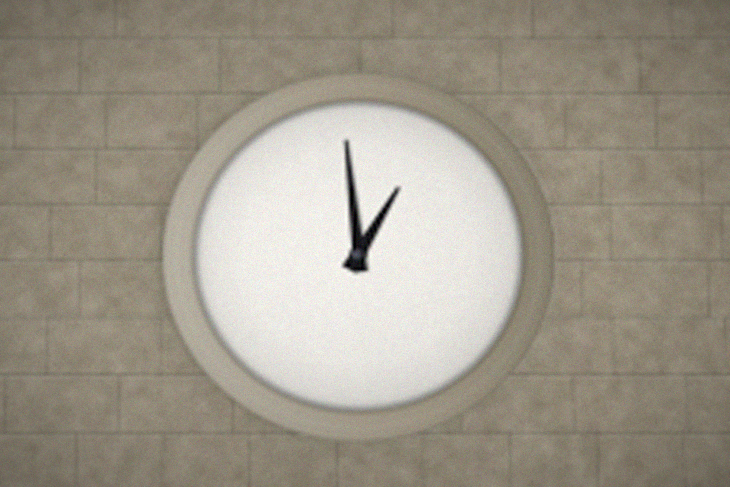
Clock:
12:59
